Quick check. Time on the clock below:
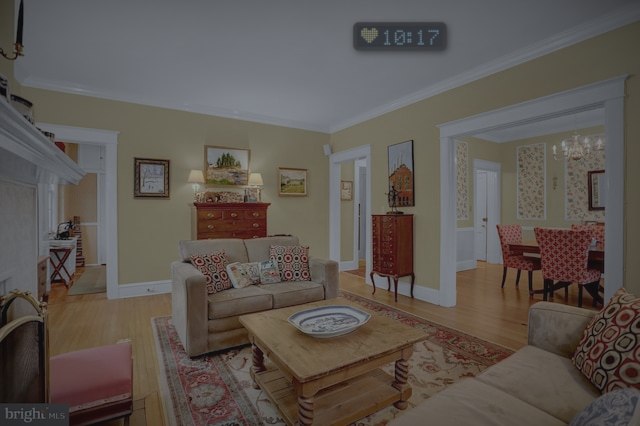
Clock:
10:17
